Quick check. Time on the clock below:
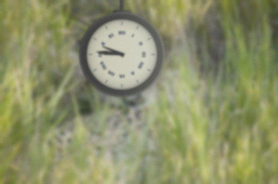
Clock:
9:46
